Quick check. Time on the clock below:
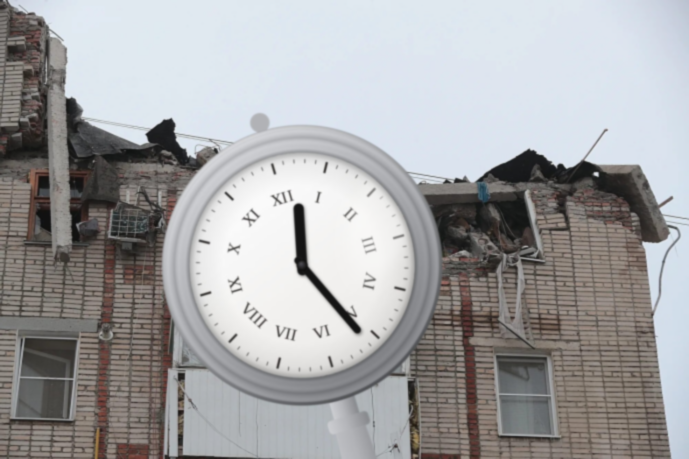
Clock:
12:26
